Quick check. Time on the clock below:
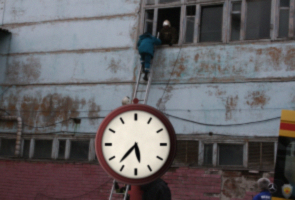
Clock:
5:37
